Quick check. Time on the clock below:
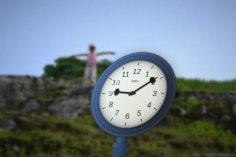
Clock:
9:09
